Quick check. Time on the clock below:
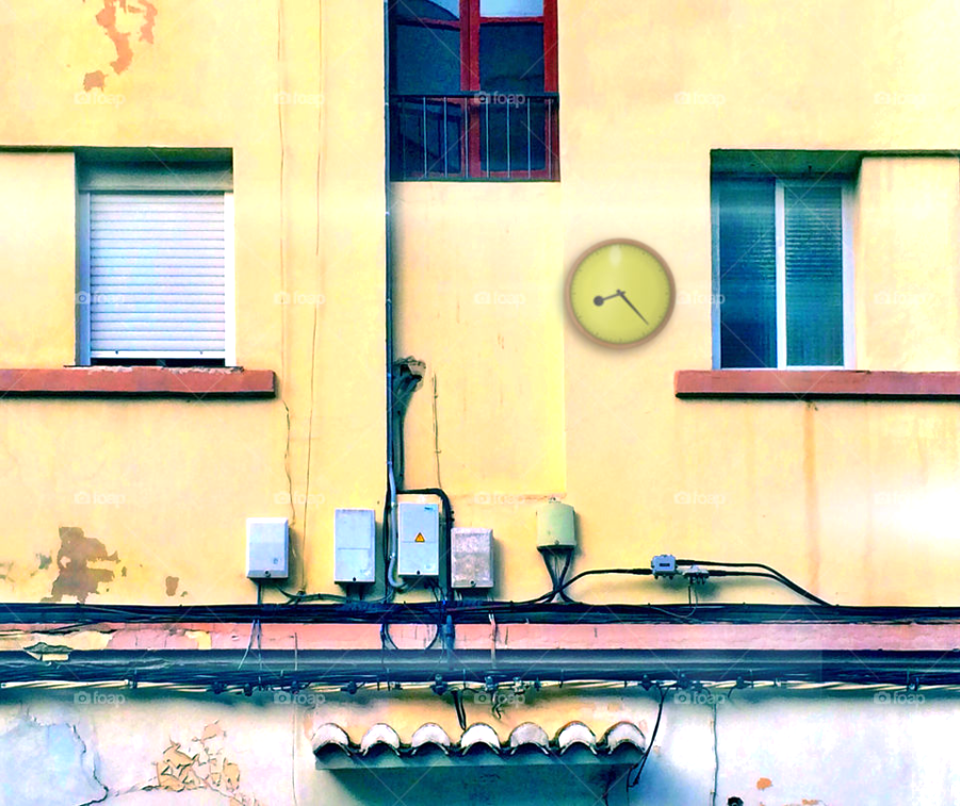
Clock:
8:23
